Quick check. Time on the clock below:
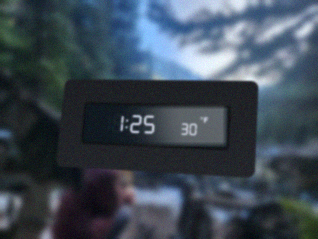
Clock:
1:25
